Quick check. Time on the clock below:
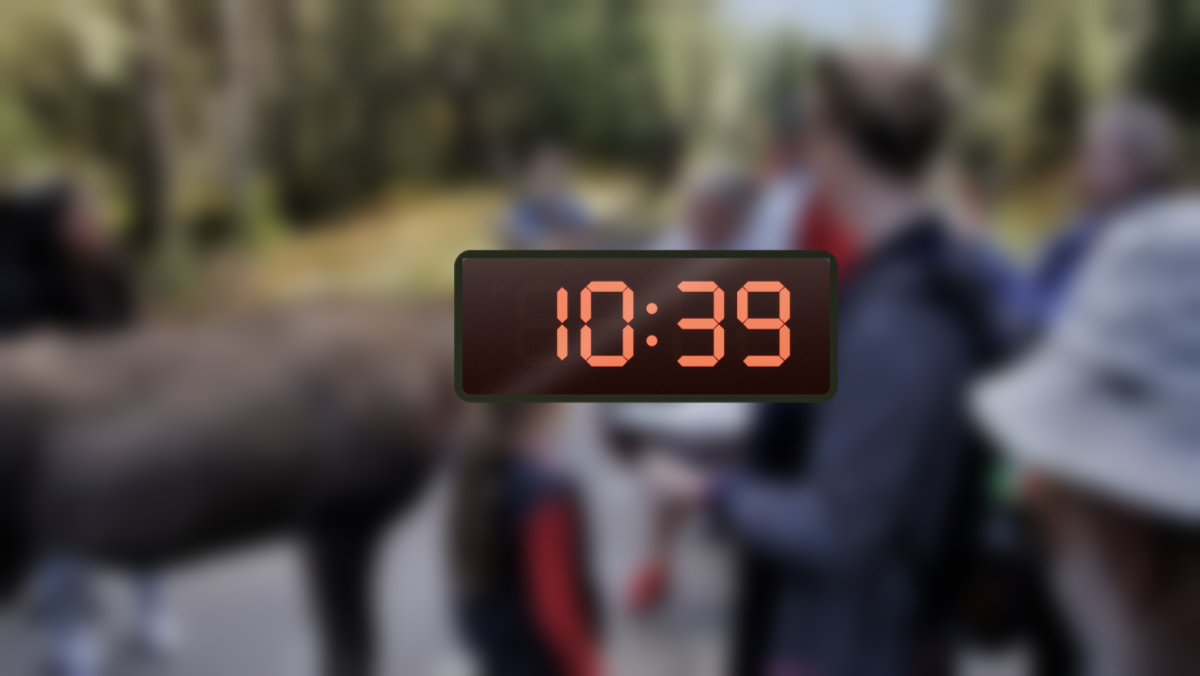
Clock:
10:39
